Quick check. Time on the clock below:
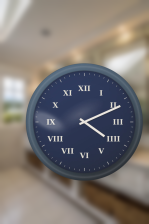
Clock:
4:11
